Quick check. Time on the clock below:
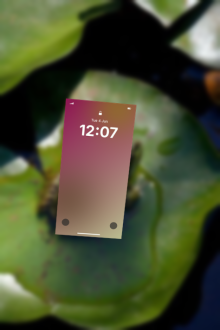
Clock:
12:07
